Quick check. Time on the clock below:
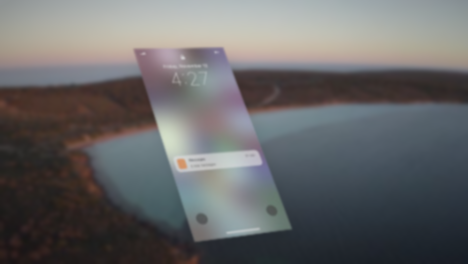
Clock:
4:27
